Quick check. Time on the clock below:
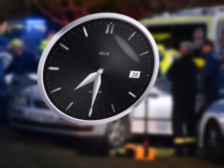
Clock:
7:30
